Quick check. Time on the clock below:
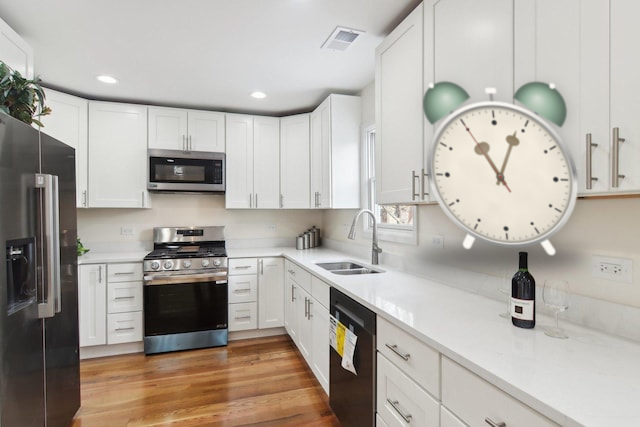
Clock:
11:03:55
